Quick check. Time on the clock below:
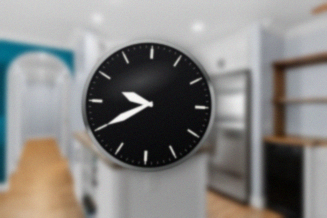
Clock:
9:40
